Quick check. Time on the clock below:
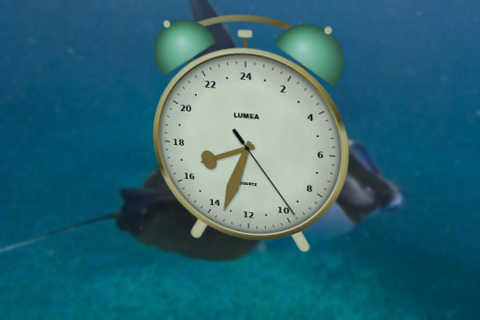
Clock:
16:33:24
